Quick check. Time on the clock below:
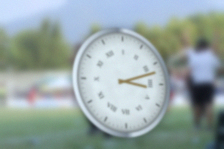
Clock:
4:17
